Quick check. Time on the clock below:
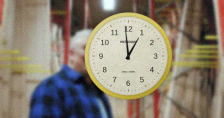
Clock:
12:59
